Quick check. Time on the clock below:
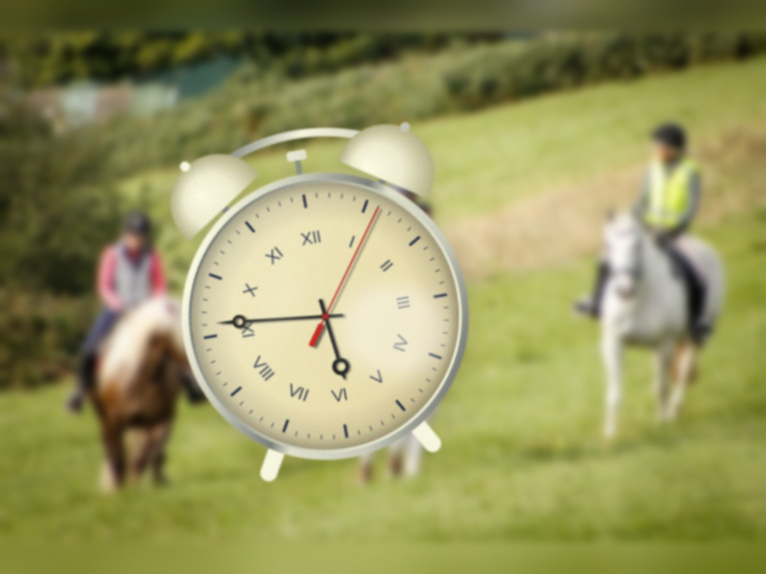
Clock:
5:46:06
